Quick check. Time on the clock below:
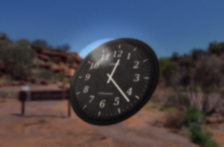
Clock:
12:22
